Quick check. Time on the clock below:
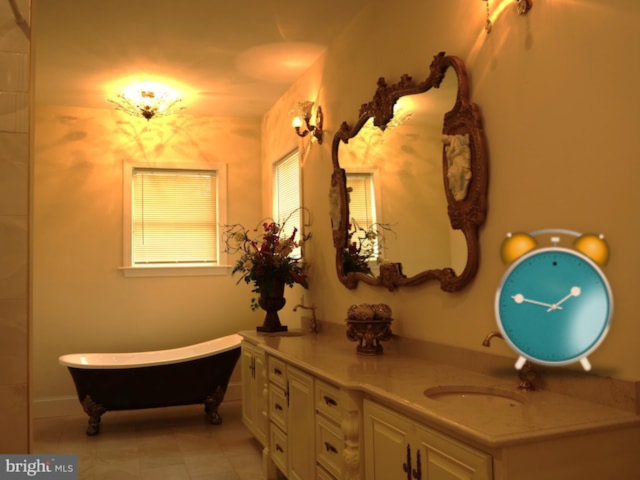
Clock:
1:47
